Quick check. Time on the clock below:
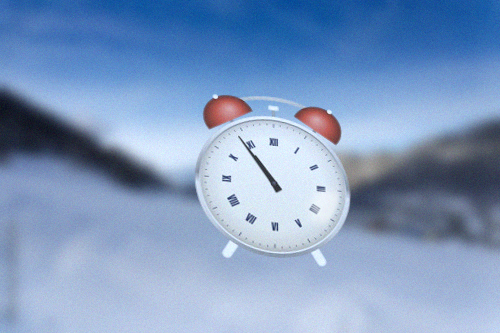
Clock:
10:54
